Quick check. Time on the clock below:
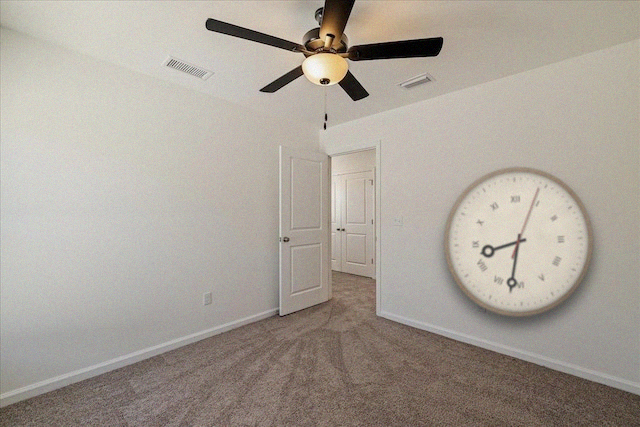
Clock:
8:32:04
